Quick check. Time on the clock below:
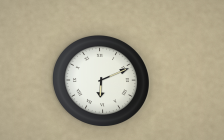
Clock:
6:11
